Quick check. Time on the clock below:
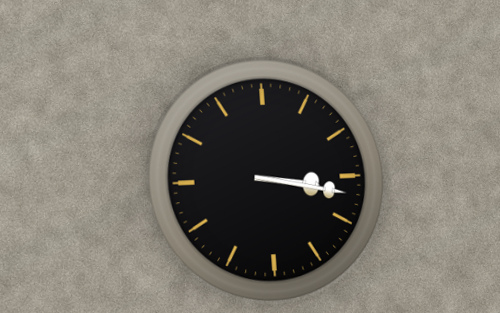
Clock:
3:17
